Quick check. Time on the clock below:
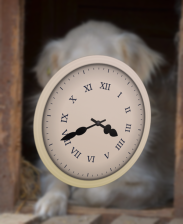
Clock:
3:40
